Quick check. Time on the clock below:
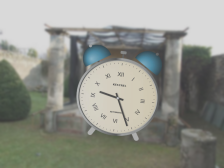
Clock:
9:26
